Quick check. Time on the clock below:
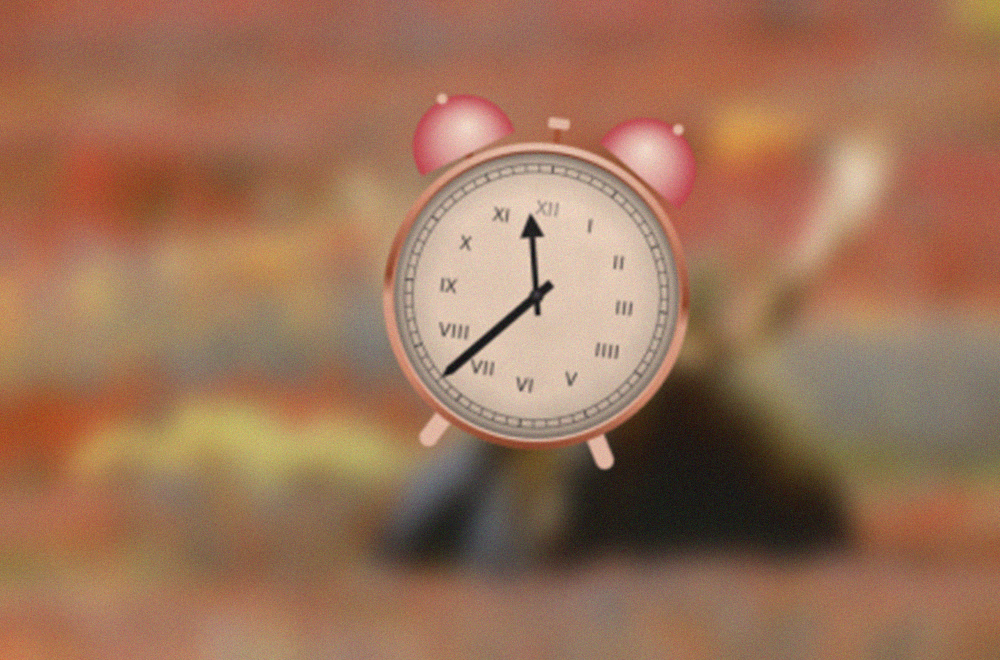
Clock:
11:37
